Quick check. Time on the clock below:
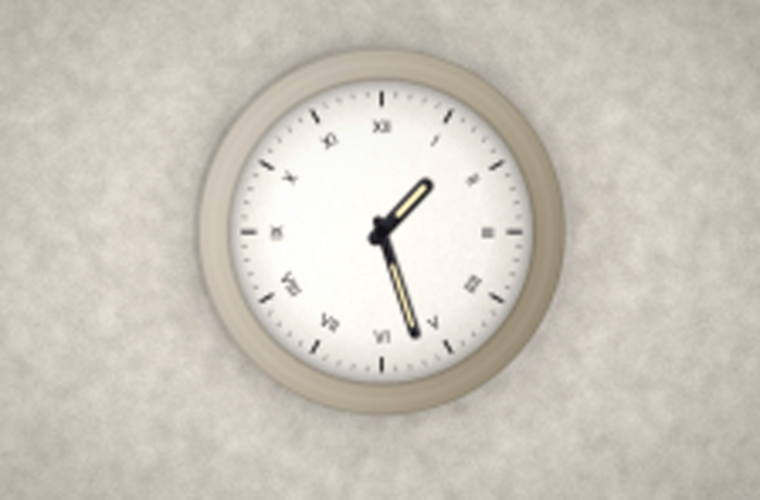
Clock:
1:27
